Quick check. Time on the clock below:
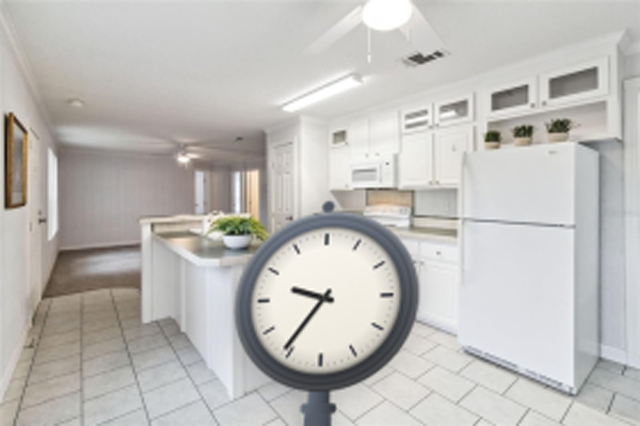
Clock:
9:36
